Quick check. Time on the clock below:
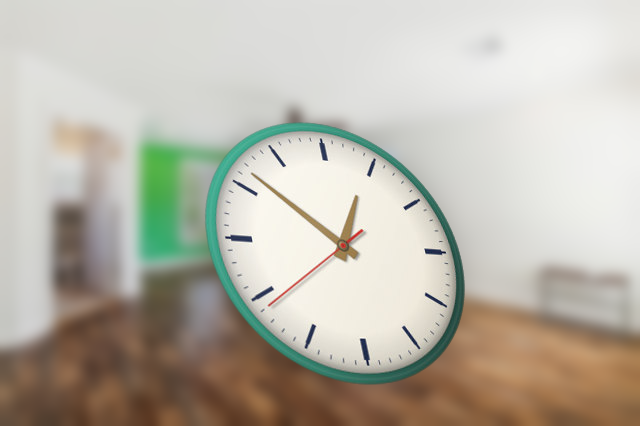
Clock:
12:51:39
